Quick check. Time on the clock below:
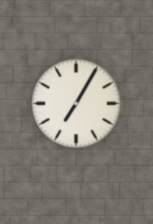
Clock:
7:05
